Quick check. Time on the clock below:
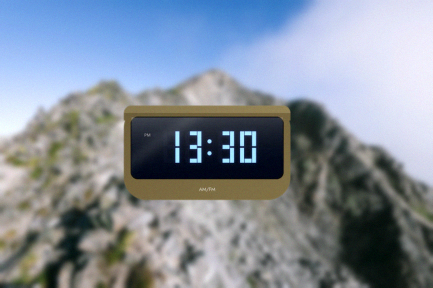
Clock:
13:30
